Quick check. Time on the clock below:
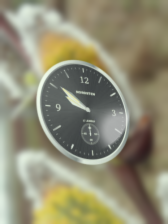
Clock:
9:51
